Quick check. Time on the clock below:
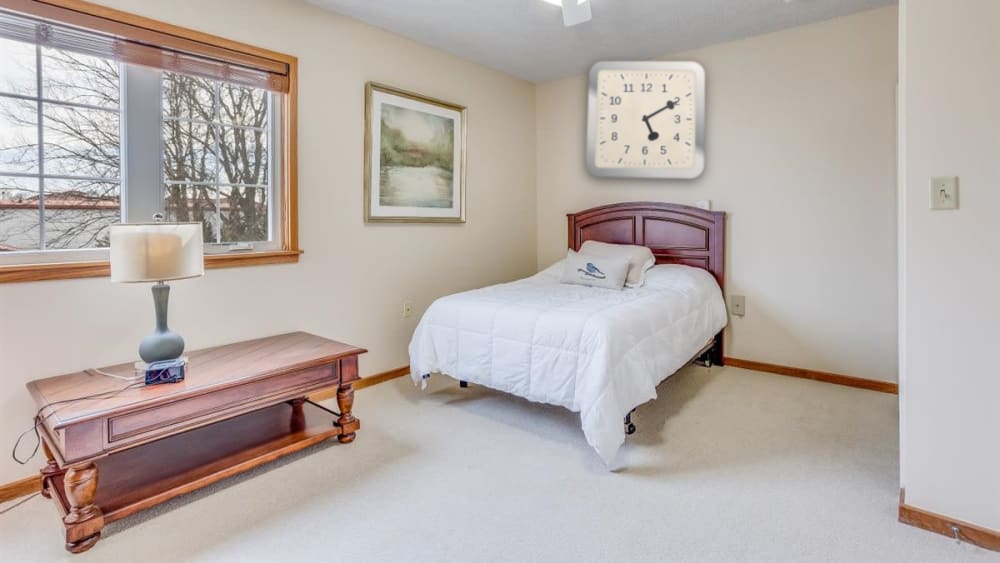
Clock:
5:10
